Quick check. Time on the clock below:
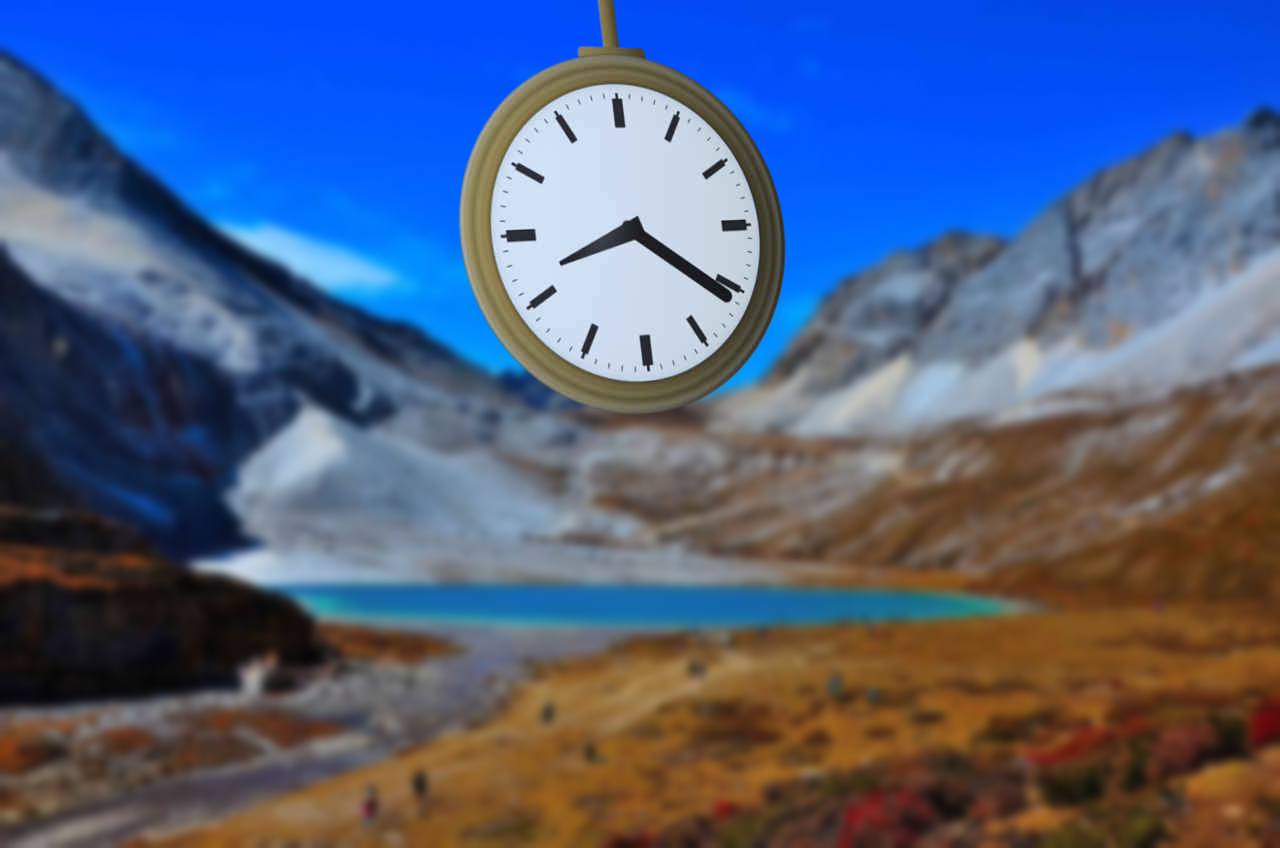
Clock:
8:21
